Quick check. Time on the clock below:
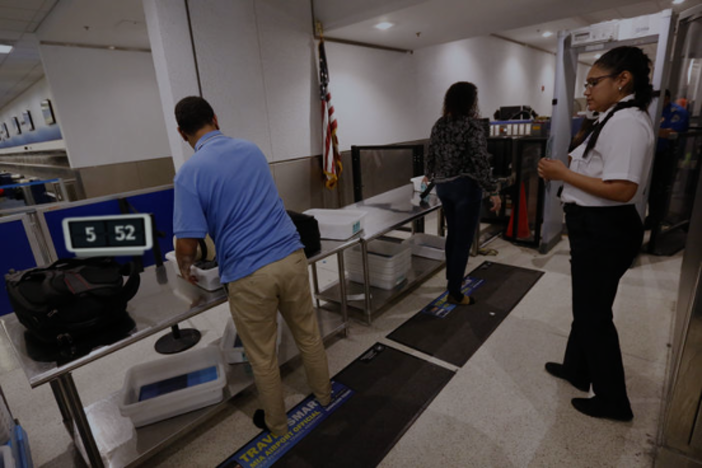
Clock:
5:52
